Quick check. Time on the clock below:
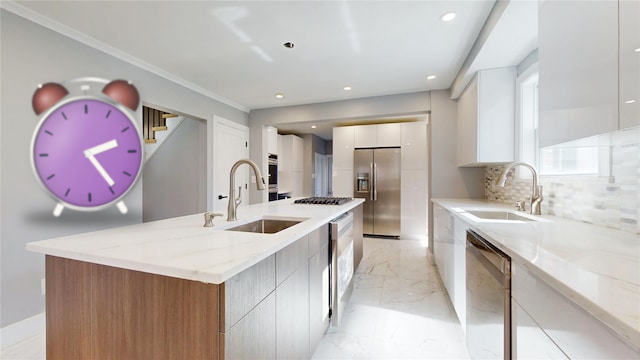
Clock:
2:24
